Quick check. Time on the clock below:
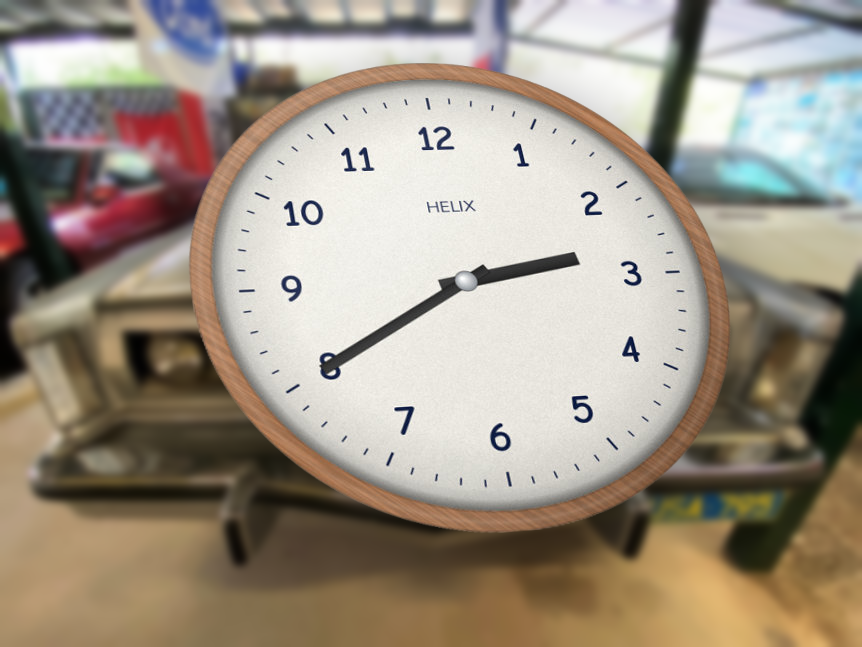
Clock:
2:40
